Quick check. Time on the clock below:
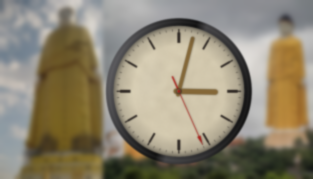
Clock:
3:02:26
